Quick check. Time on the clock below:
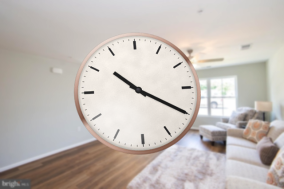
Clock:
10:20
